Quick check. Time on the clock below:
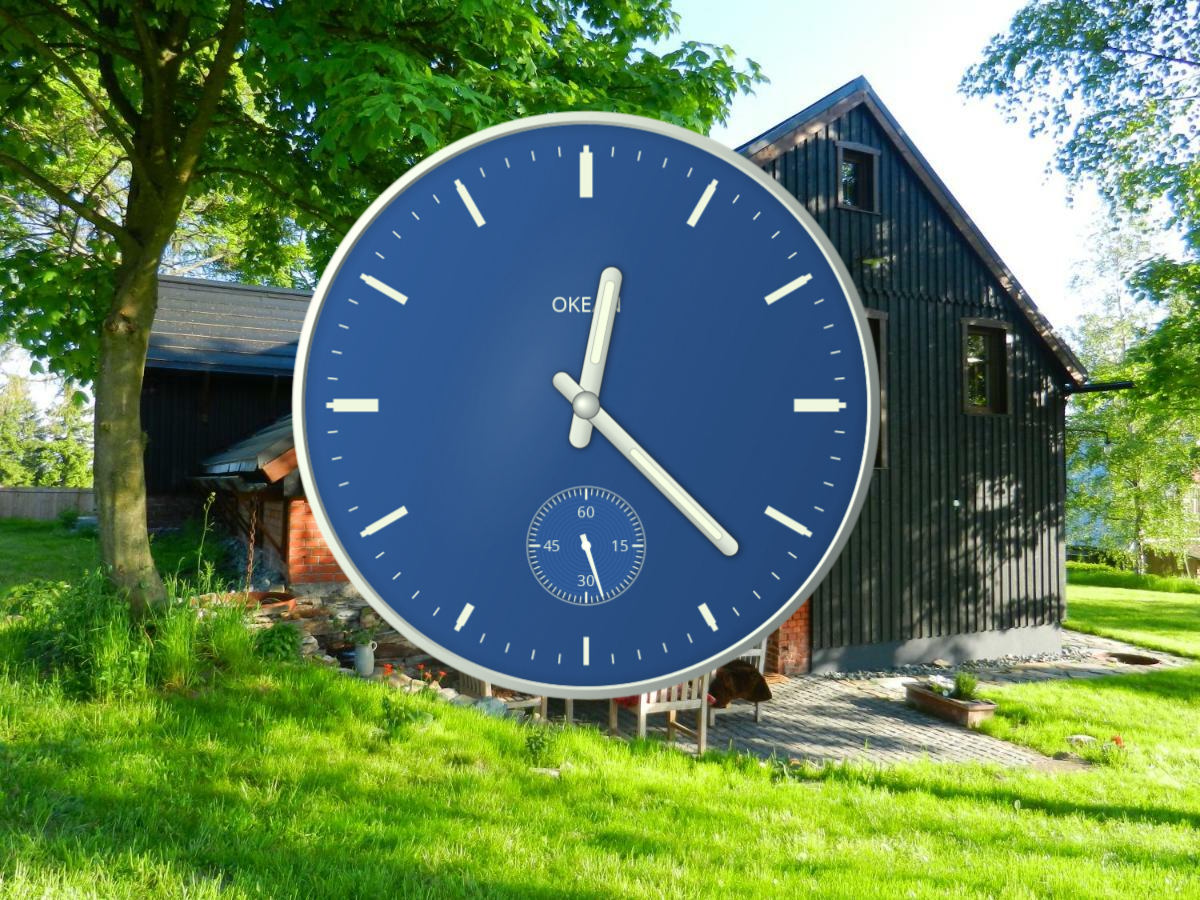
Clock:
12:22:27
